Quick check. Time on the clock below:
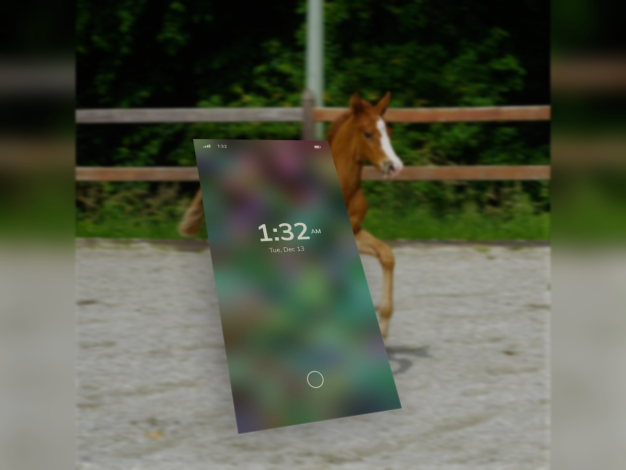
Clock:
1:32
